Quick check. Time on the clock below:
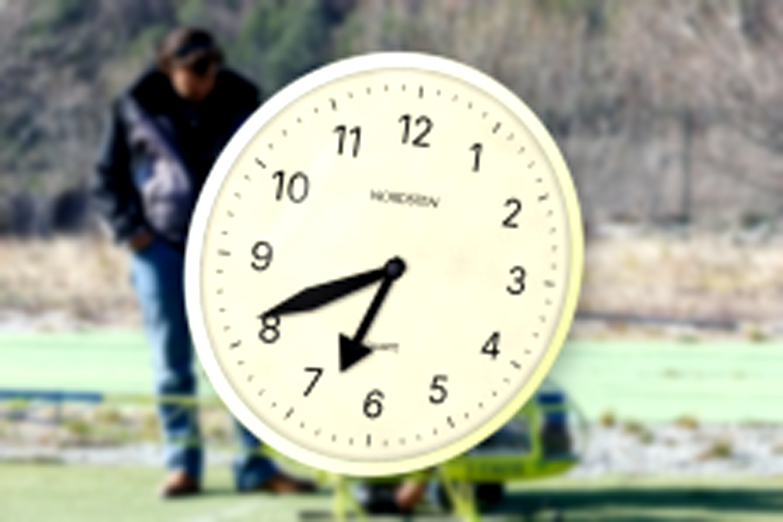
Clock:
6:41
